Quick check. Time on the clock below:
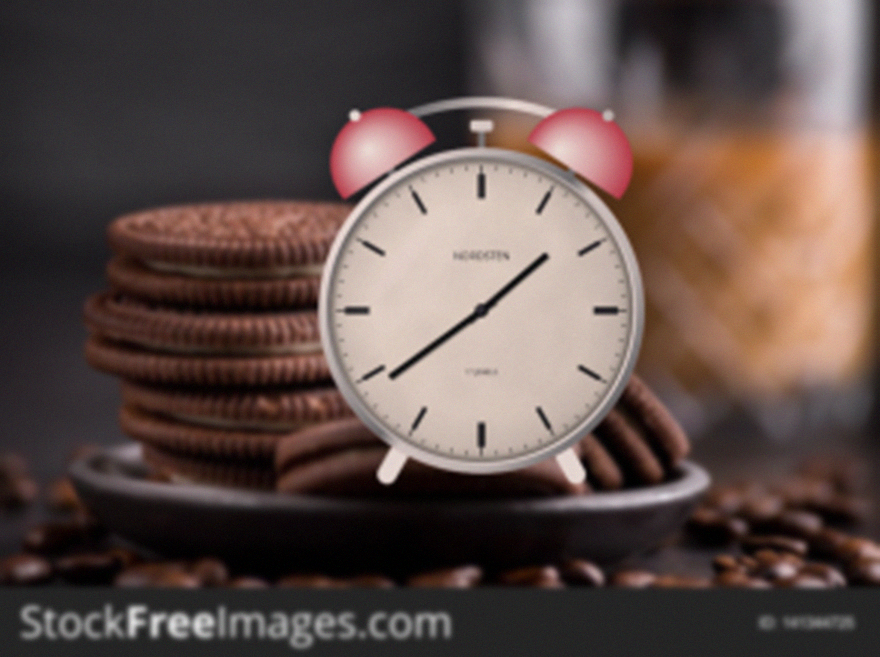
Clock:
1:39
